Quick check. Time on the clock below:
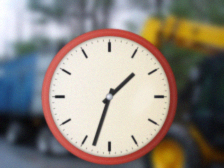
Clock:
1:33
